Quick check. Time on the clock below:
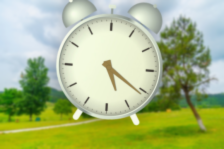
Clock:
5:21
